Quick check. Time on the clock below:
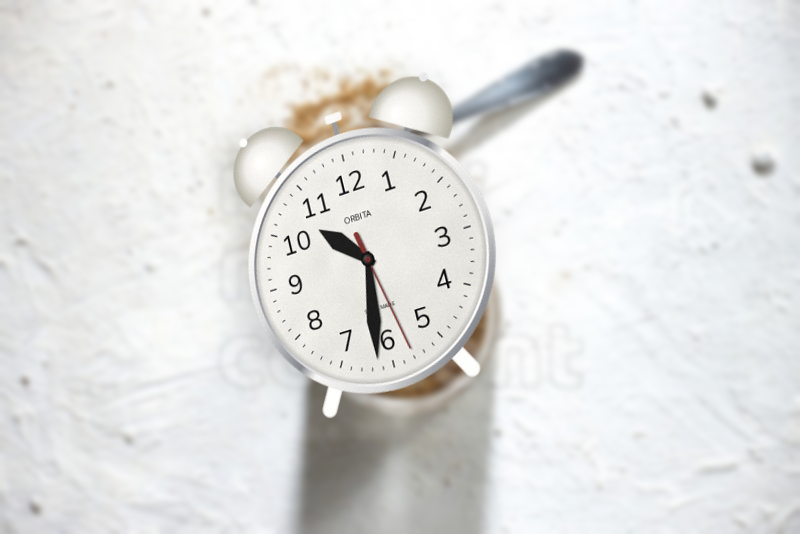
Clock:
10:31:28
